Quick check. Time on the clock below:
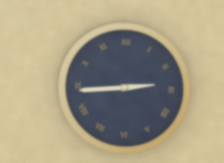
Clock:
2:44
